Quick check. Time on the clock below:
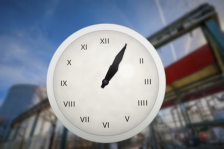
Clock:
1:05
